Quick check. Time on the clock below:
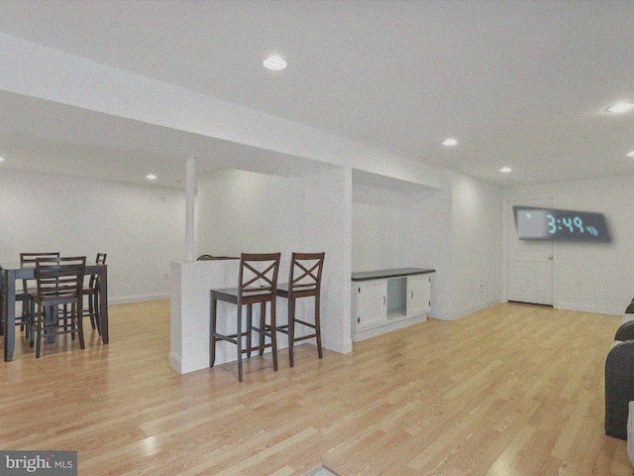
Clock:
3:49:46
